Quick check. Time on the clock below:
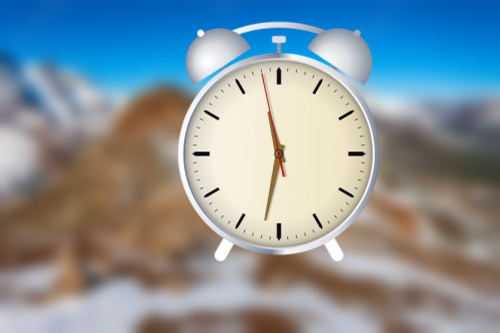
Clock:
11:31:58
